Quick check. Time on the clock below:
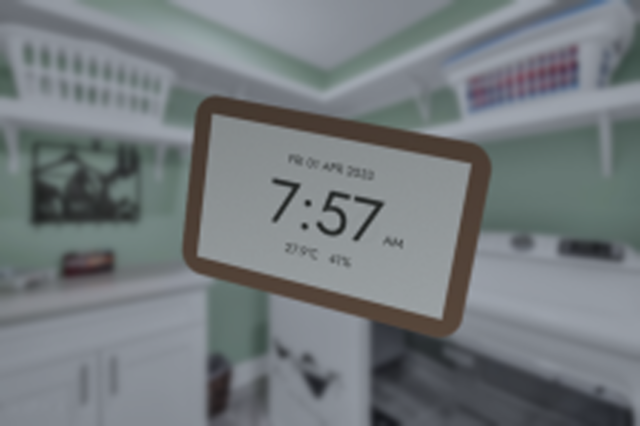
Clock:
7:57
